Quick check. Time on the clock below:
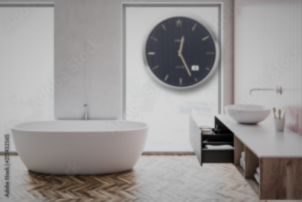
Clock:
12:26
